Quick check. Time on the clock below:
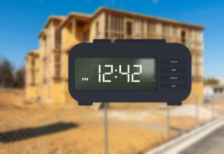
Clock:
12:42
